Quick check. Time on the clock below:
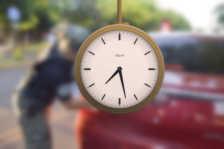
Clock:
7:28
